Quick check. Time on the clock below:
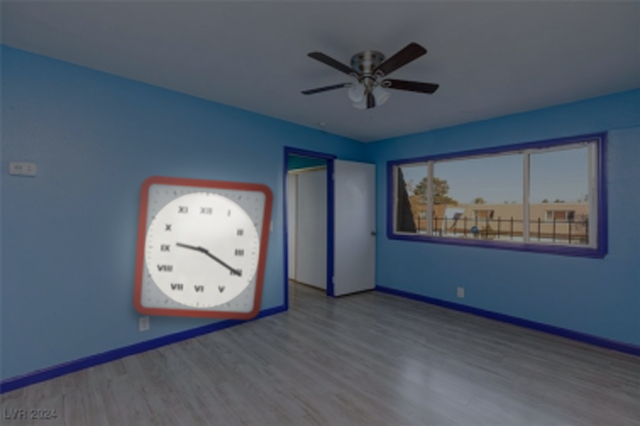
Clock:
9:20
